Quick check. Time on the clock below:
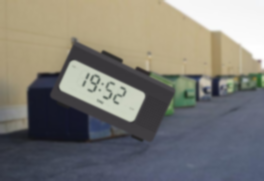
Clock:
19:52
